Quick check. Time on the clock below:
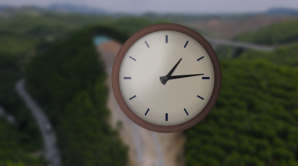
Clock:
1:14
